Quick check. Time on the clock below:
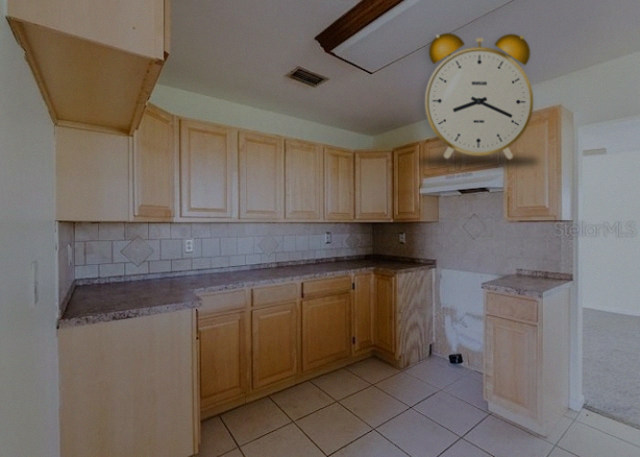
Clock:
8:19
